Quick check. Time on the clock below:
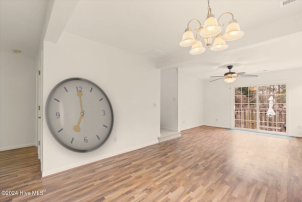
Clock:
7:00
